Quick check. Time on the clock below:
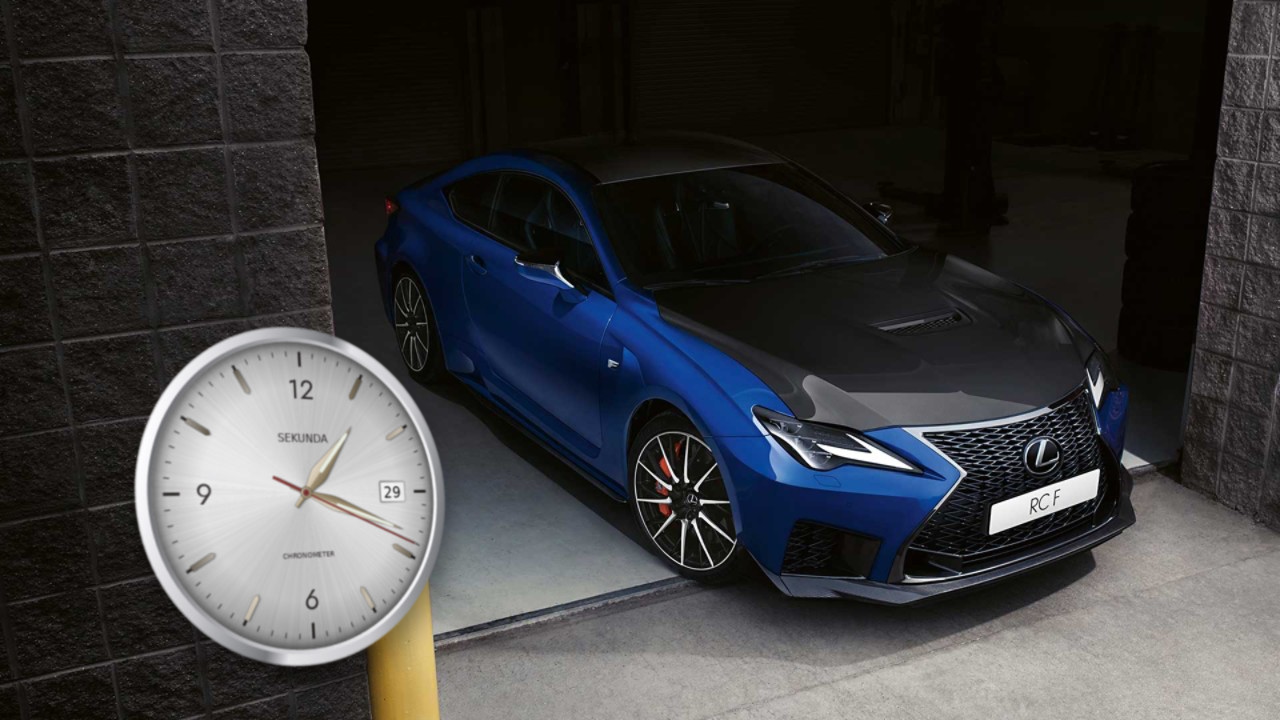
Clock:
1:18:19
